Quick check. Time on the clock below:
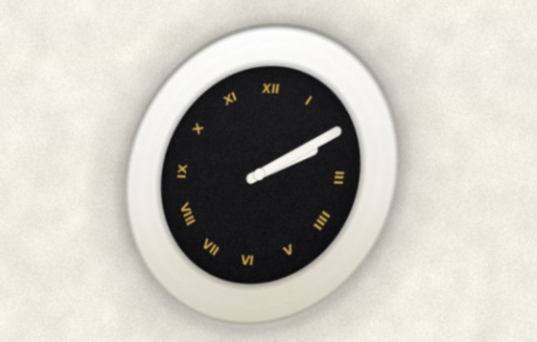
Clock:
2:10
